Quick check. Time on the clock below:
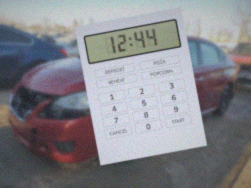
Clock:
12:44
